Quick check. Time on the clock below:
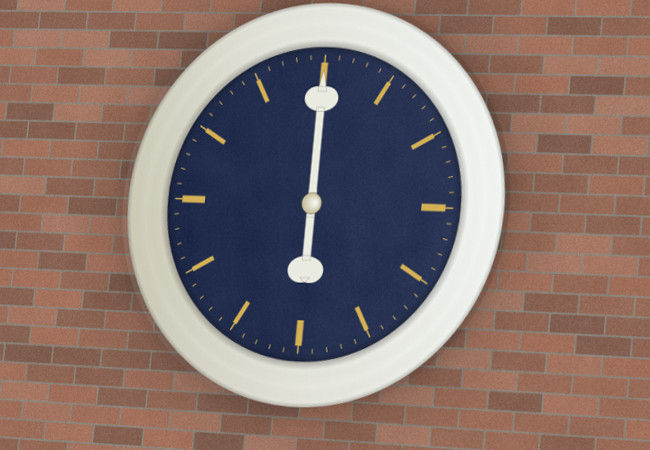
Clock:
6:00
